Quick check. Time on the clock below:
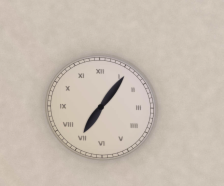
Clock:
7:06
